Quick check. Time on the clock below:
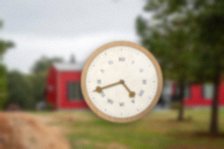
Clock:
4:42
